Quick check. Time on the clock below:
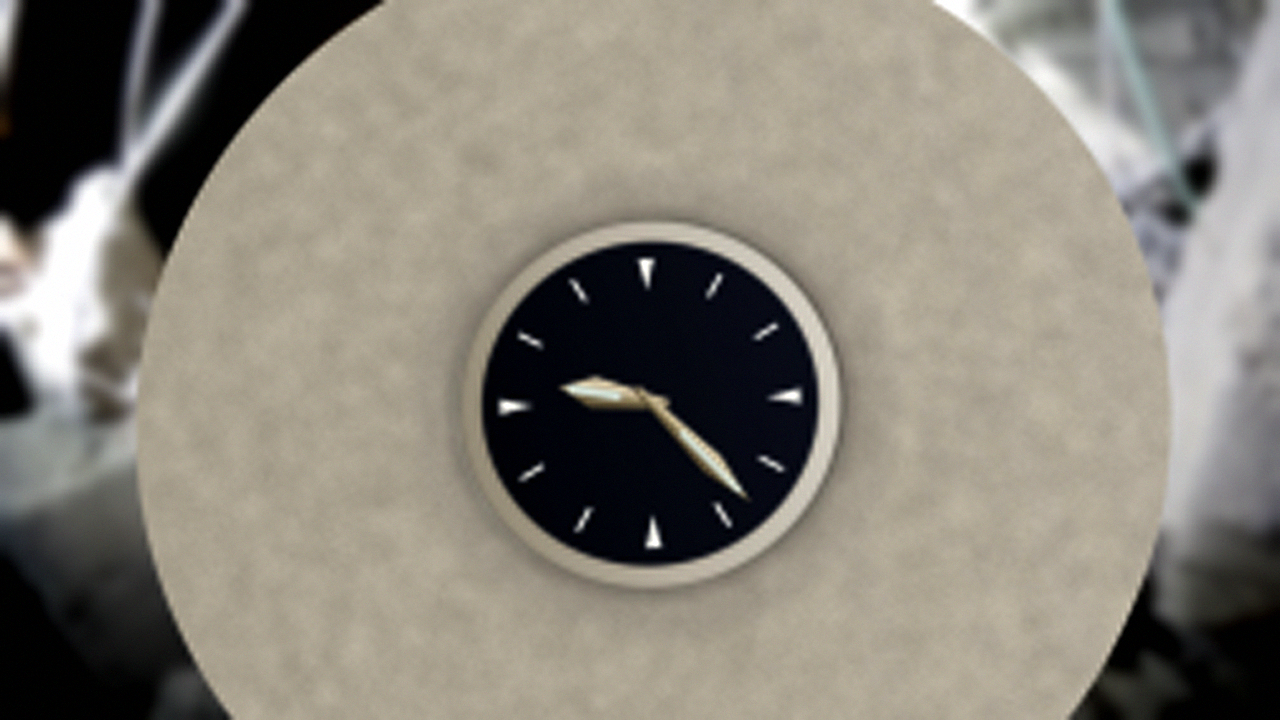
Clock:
9:23
